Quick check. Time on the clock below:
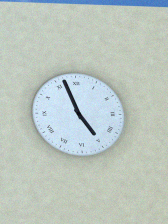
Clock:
4:57
